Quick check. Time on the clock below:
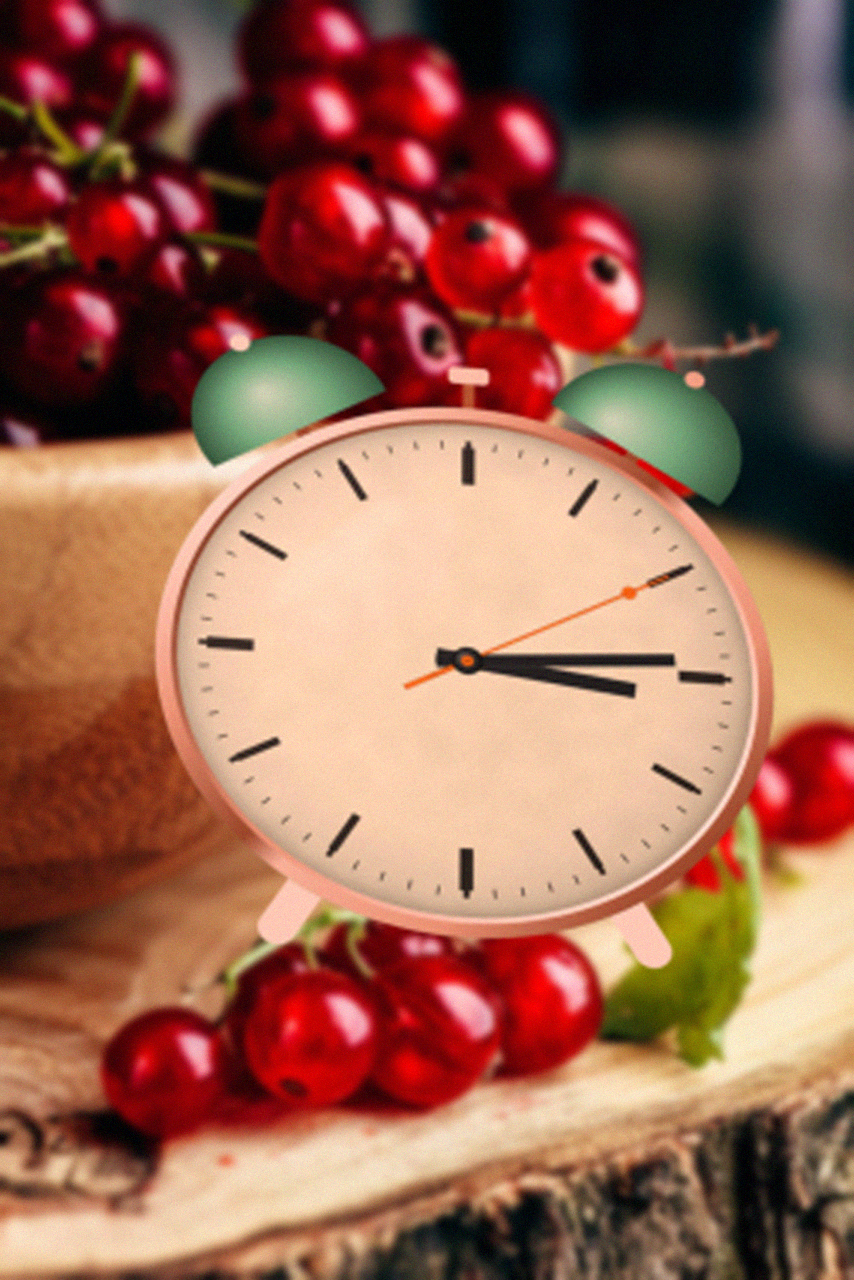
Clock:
3:14:10
